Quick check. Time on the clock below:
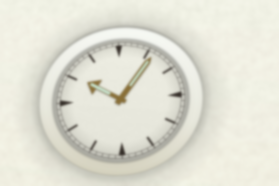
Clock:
10:06
